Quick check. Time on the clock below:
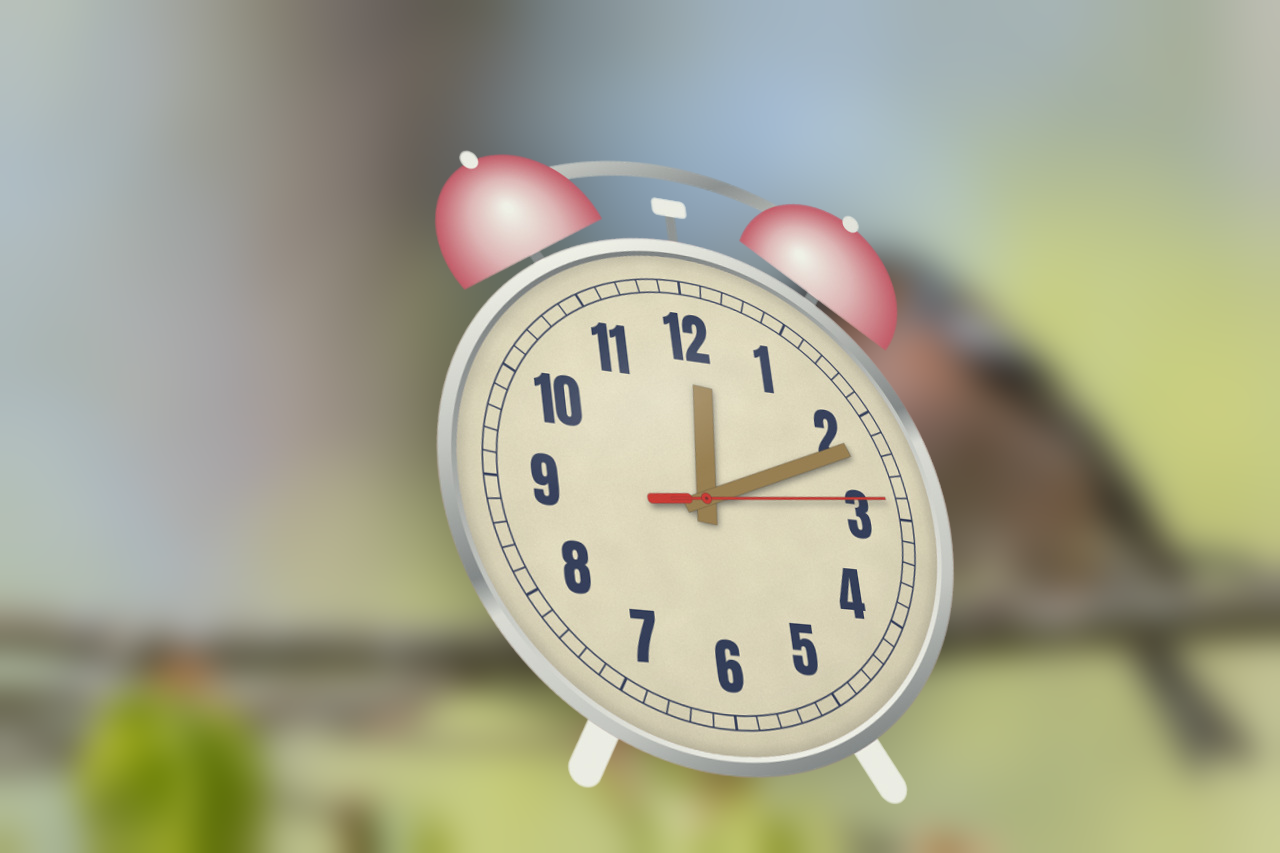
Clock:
12:11:14
